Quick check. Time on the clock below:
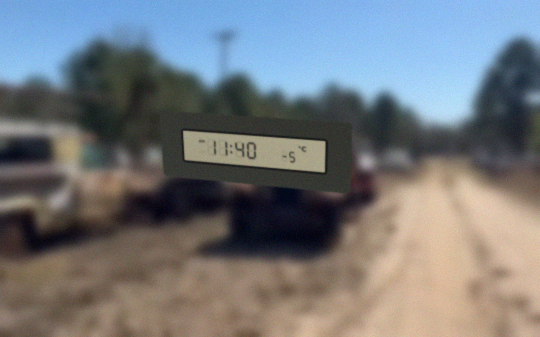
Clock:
11:40
